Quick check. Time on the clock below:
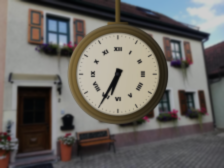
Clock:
6:35
